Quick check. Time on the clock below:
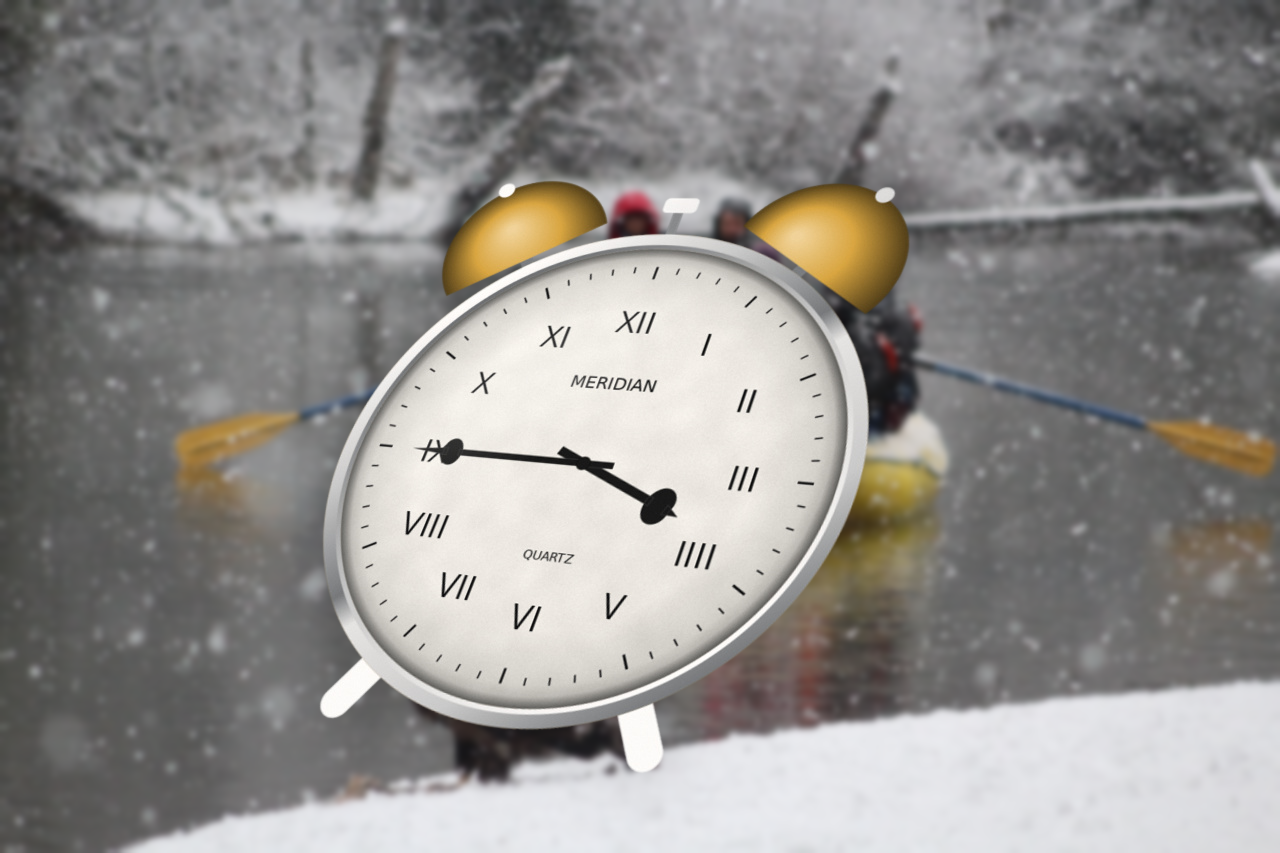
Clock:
3:45
